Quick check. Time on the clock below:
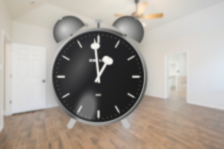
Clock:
12:59
